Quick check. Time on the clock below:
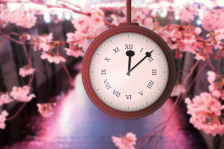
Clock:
12:08
